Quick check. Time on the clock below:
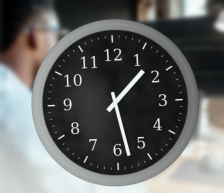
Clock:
1:28
